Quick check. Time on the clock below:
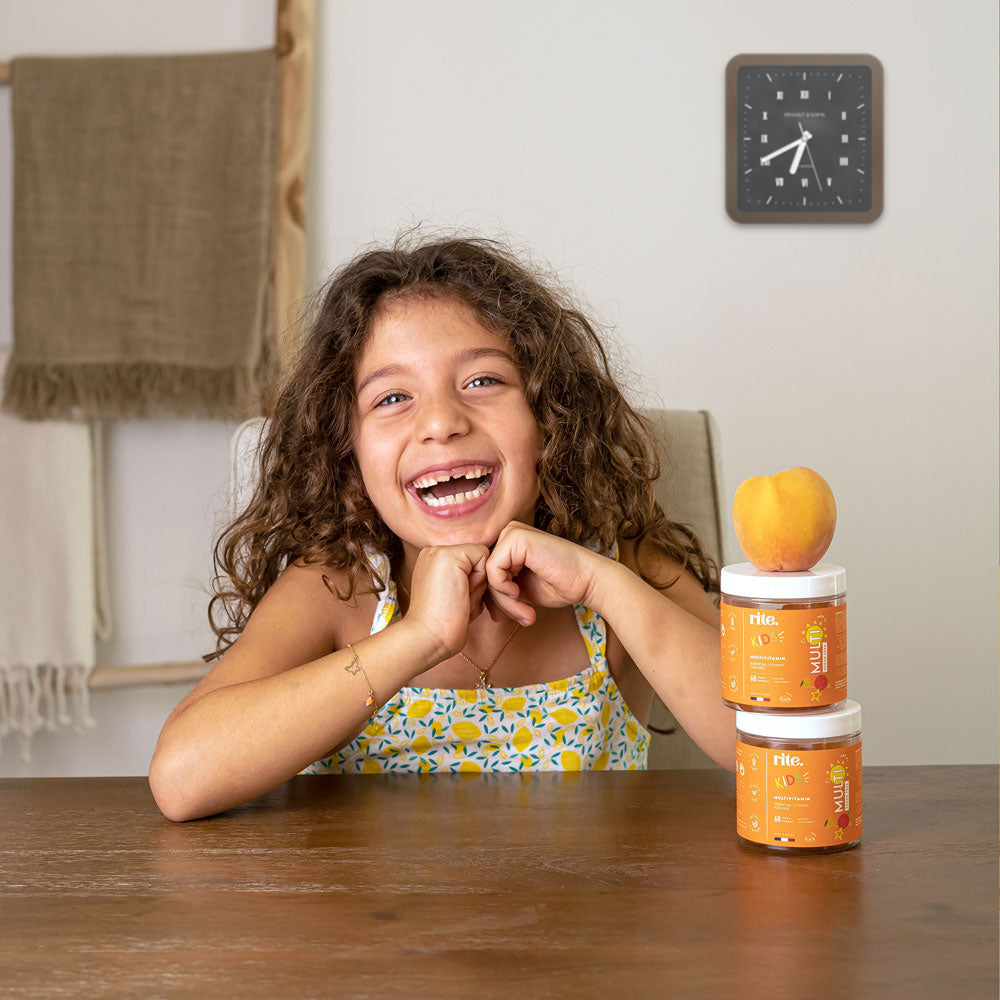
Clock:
6:40:27
